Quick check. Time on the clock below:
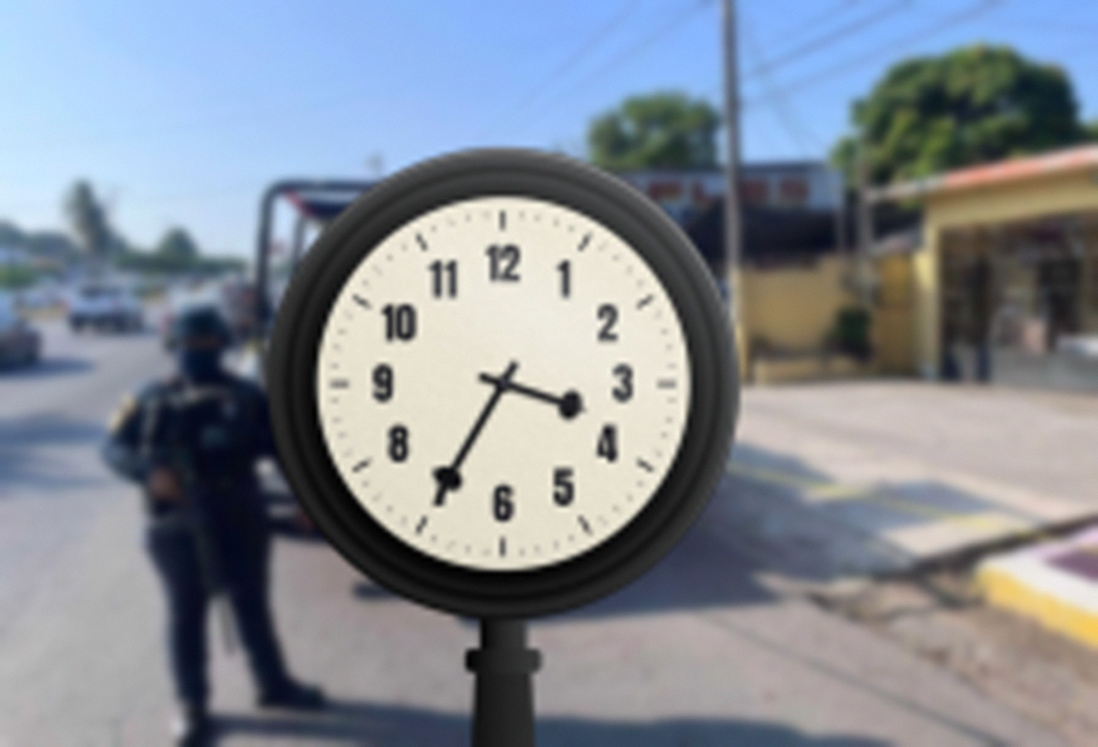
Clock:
3:35
